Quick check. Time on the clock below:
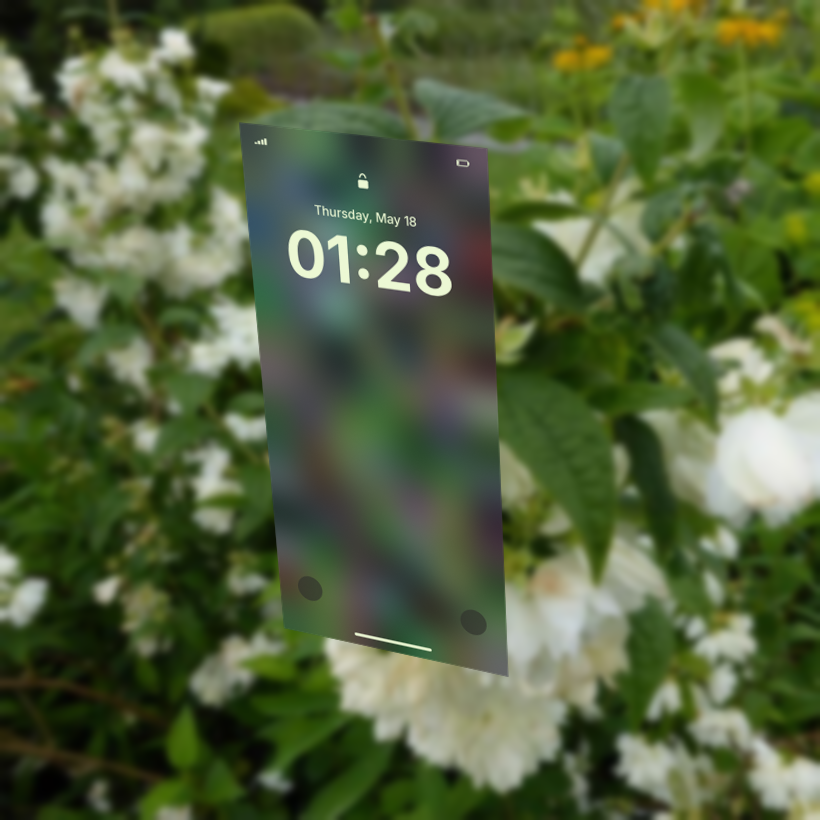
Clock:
1:28
